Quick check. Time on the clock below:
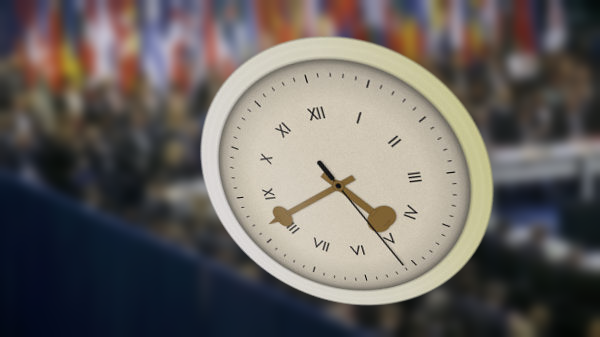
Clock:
4:41:26
